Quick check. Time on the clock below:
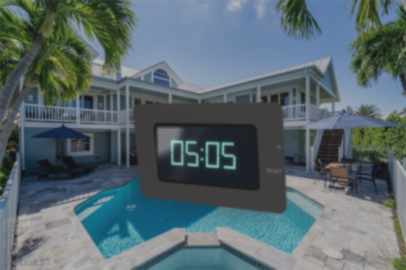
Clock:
5:05
